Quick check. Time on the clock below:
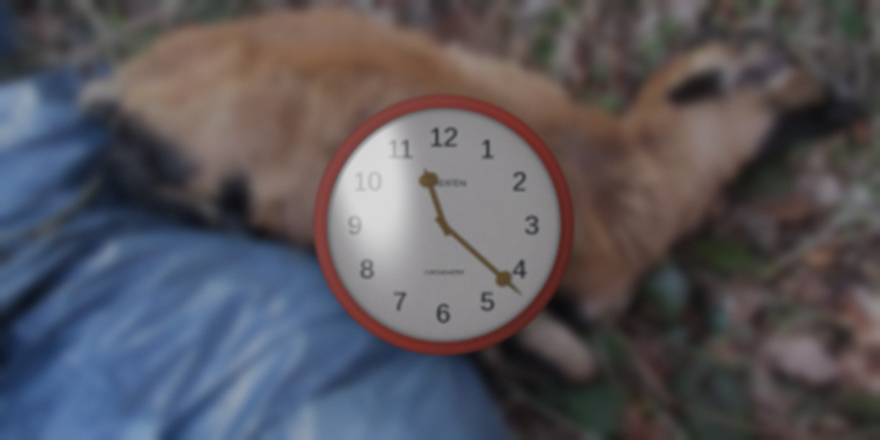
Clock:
11:22
